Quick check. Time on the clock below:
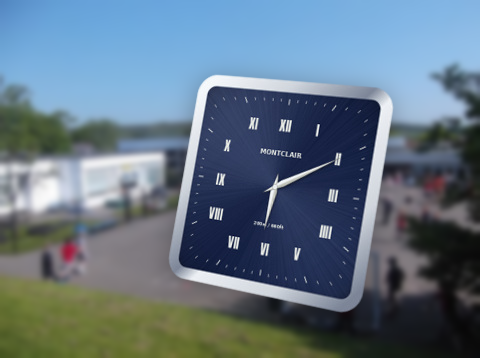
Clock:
6:10
